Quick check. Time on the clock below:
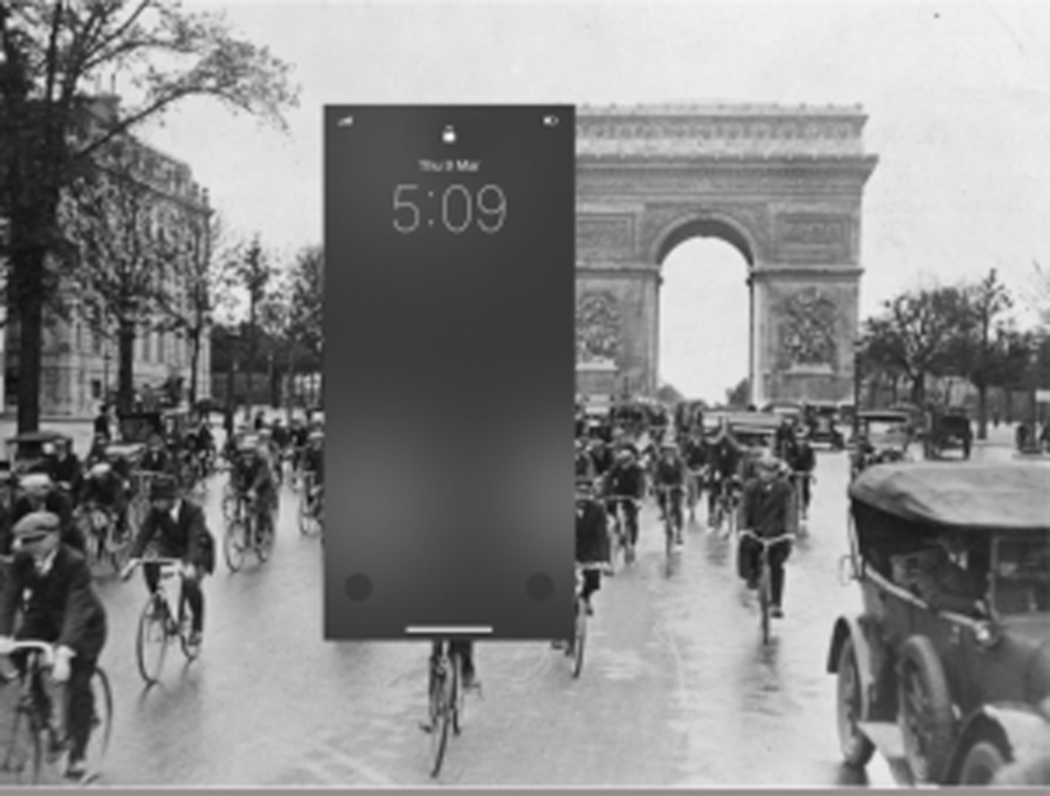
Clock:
5:09
